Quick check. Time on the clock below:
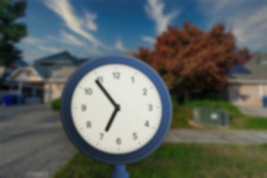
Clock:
6:54
